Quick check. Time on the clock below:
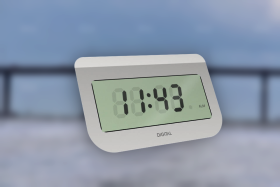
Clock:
11:43
